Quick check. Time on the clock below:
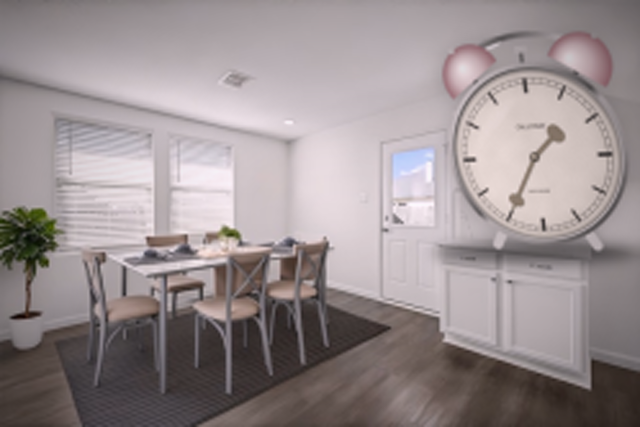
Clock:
1:35
